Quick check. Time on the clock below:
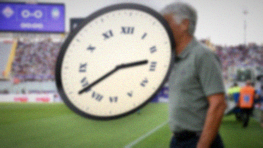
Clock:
2:39
